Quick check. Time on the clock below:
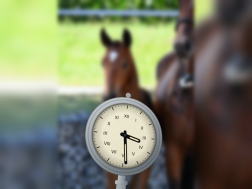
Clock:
3:29
